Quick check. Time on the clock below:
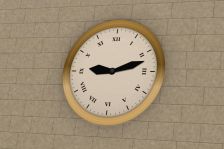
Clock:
9:12
